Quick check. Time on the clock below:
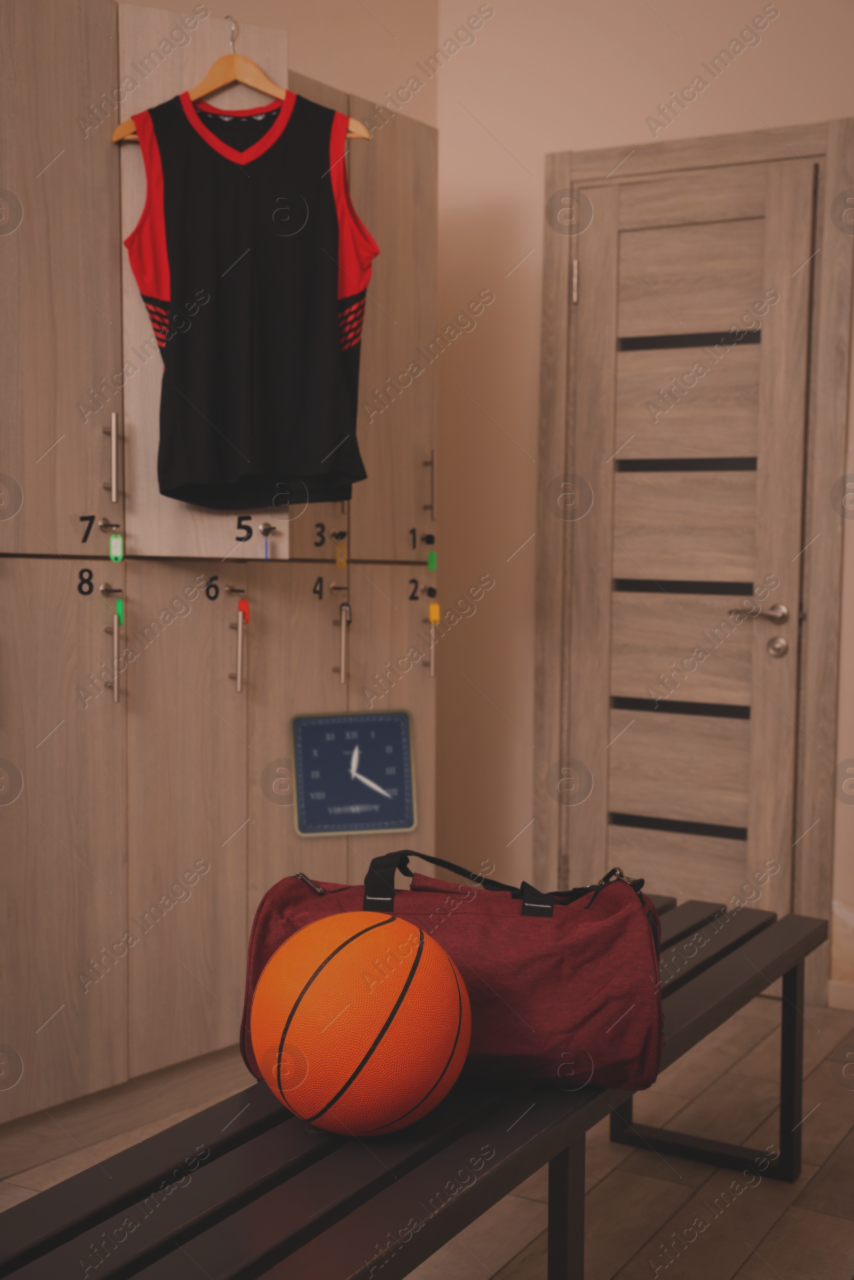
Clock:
12:21
